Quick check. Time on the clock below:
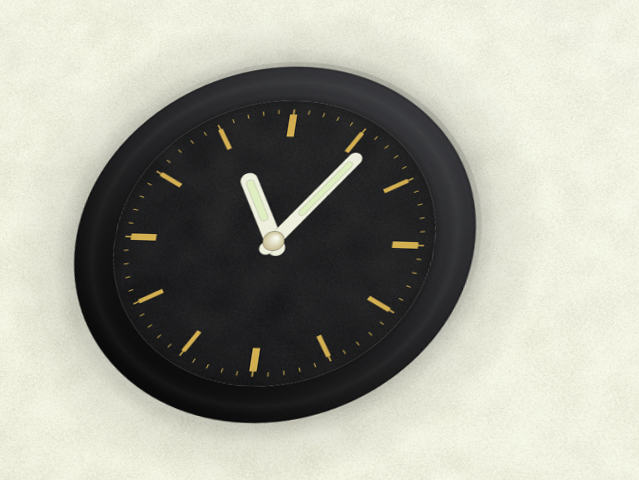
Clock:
11:06
